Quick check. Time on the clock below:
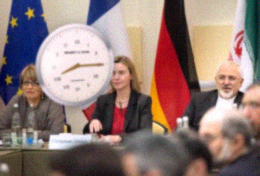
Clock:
8:15
